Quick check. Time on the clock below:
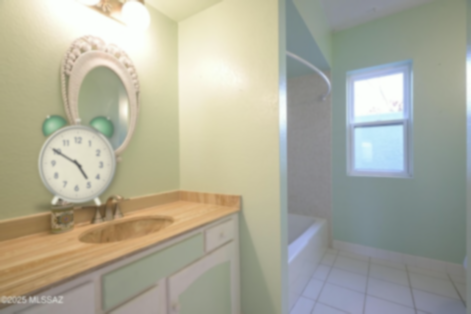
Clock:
4:50
